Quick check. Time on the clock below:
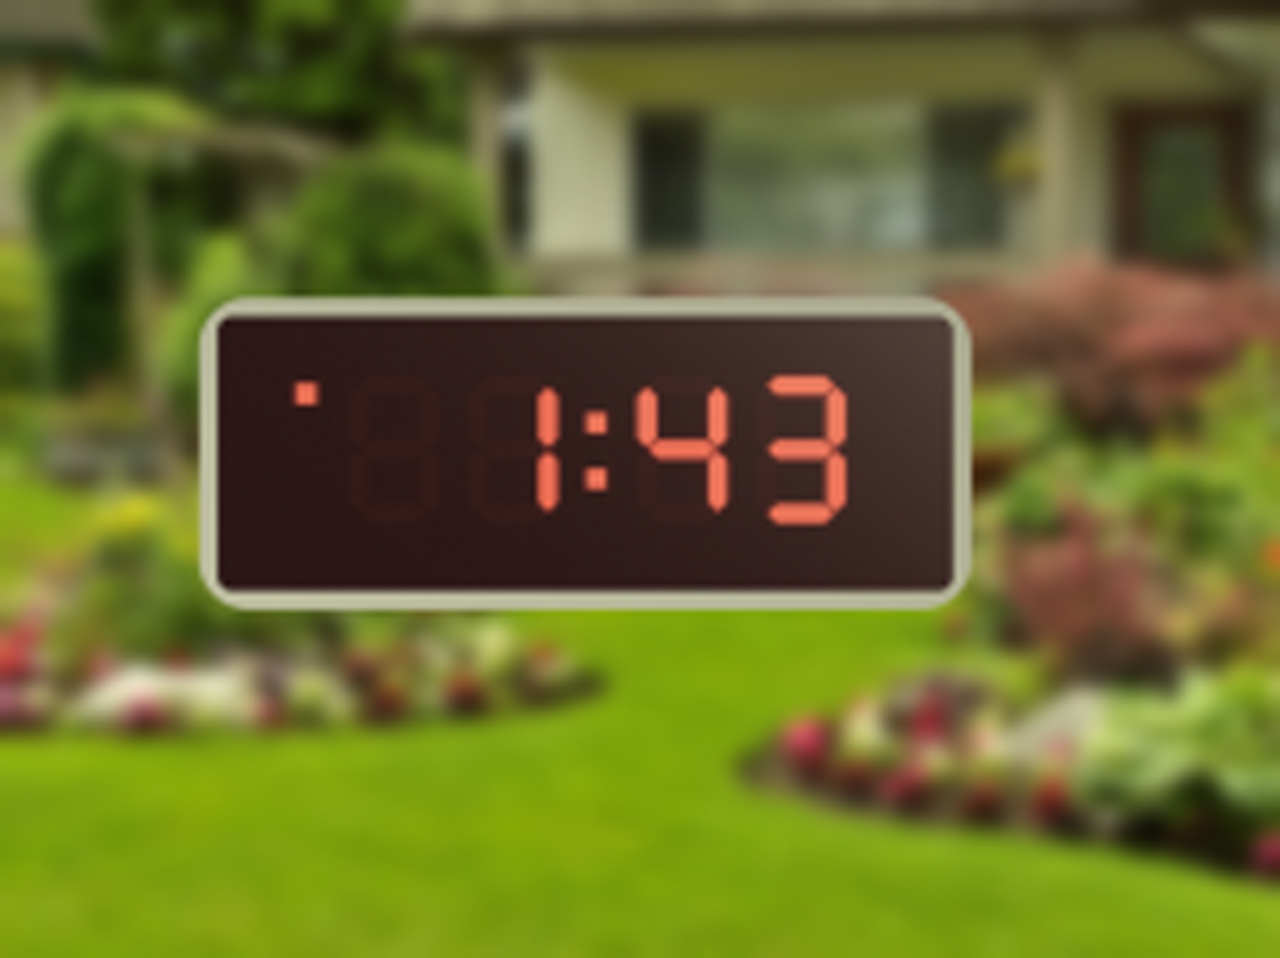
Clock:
1:43
